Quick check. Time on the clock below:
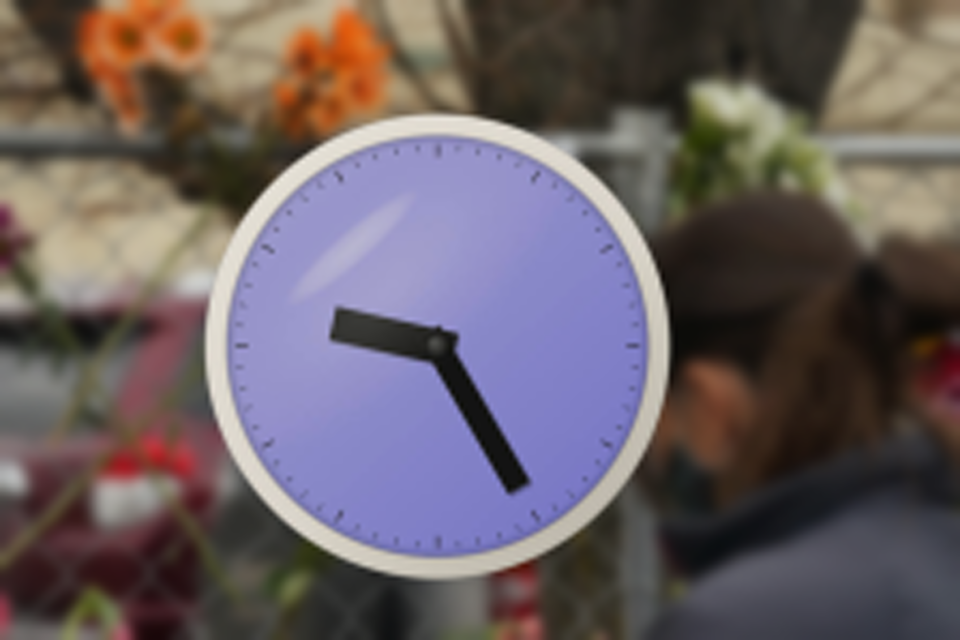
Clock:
9:25
